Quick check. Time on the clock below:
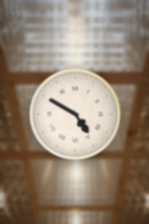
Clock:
4:50
